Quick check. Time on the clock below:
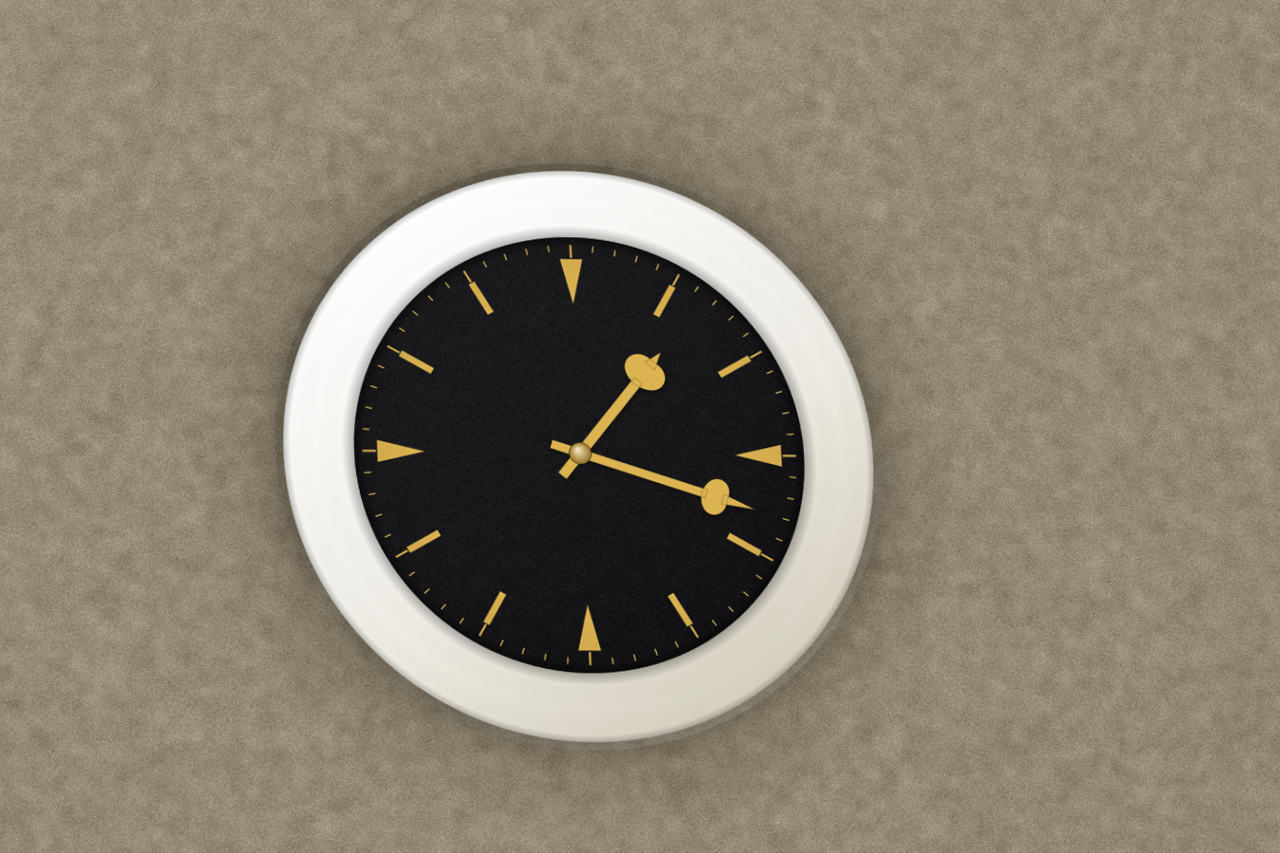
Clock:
1:18
